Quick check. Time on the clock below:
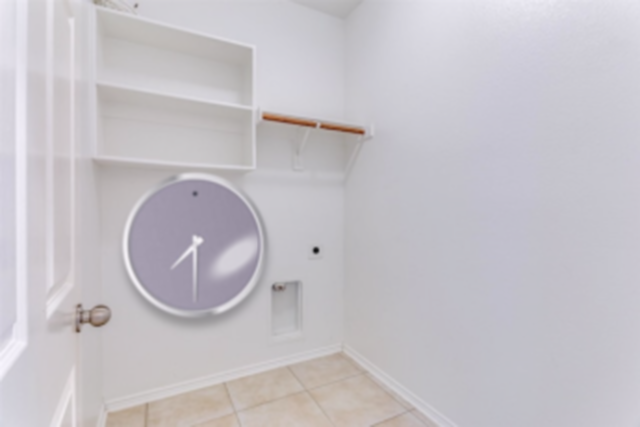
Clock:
7:30
